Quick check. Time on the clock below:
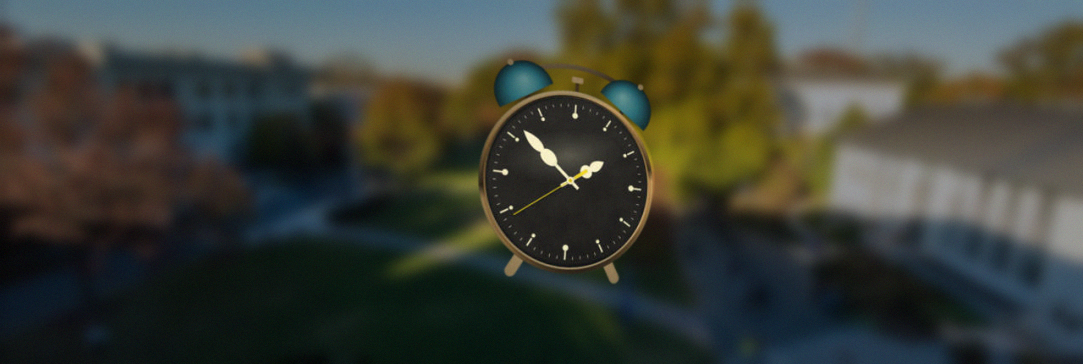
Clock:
1:51:39
